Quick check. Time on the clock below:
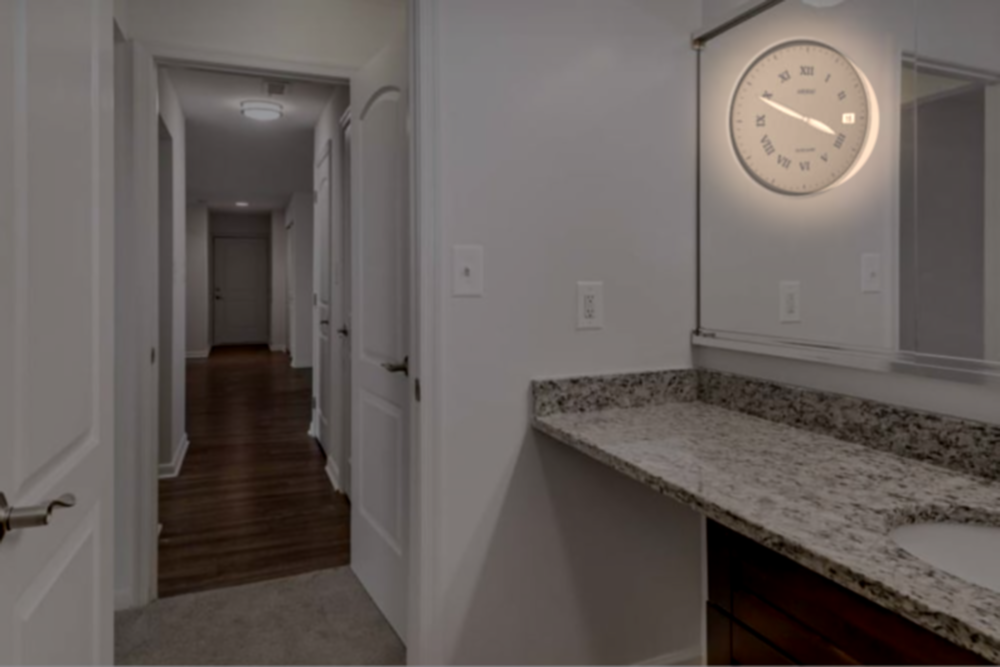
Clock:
3:49
